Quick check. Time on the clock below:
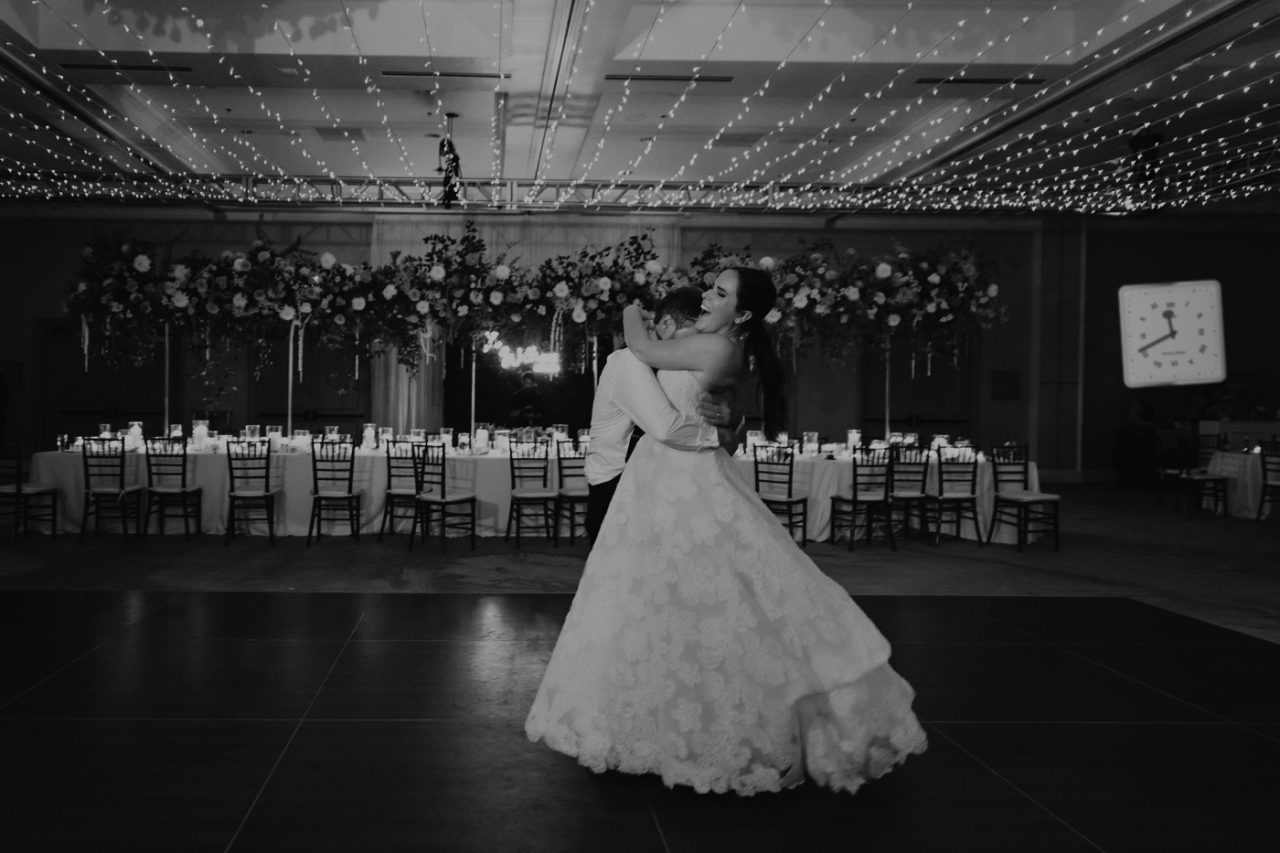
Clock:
11:41
